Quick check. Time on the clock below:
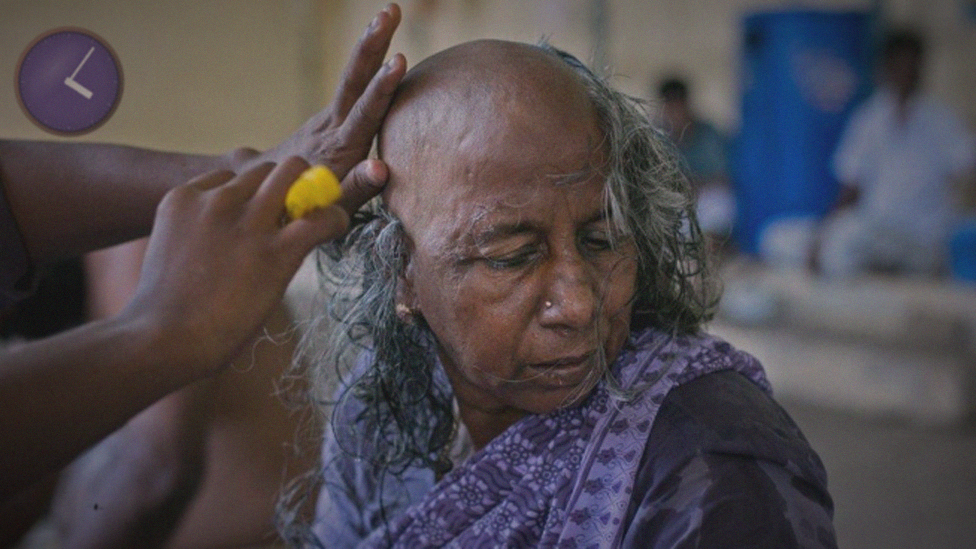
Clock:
4:06
